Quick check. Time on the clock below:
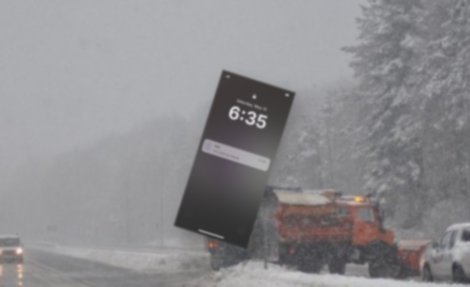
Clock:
6:35
